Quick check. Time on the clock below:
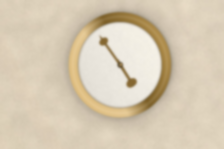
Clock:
4:54
